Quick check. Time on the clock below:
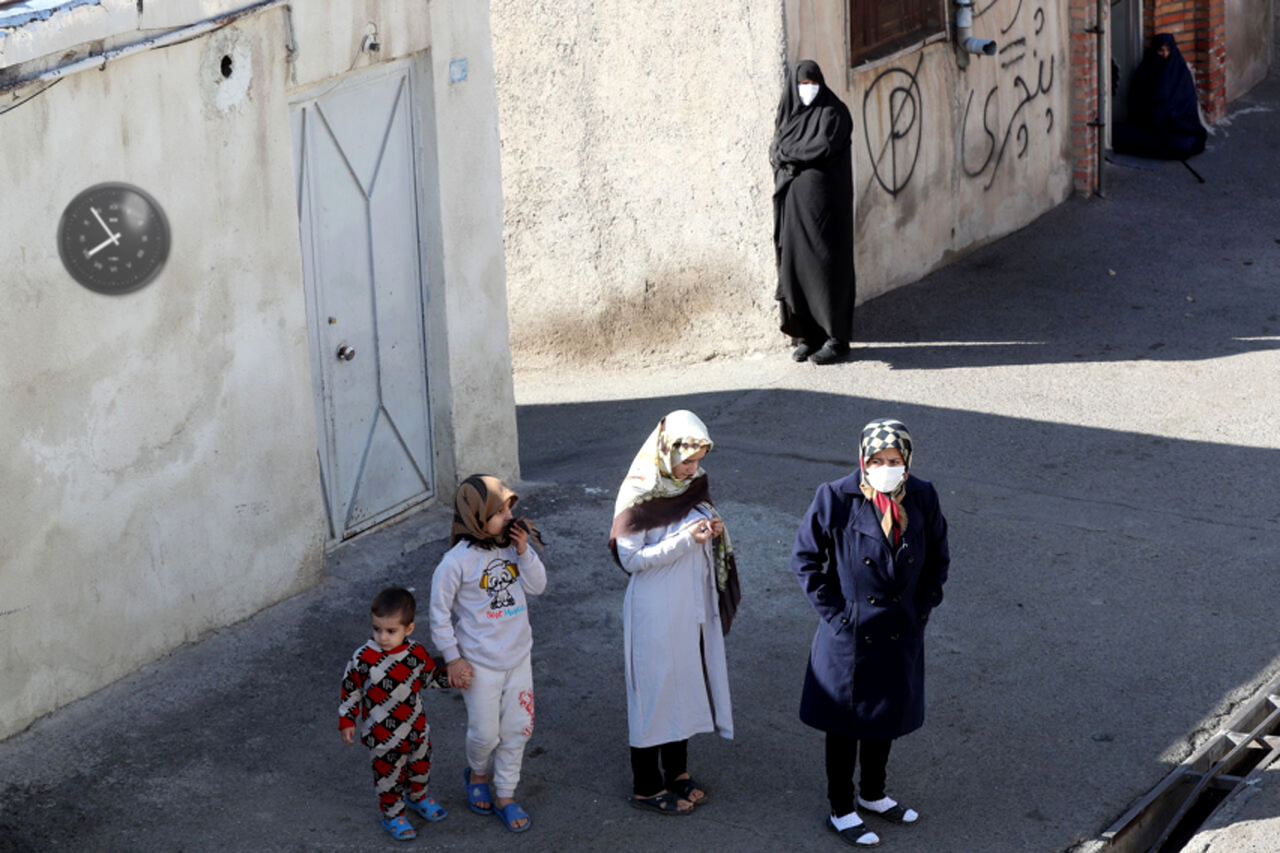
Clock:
7:54
